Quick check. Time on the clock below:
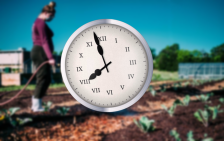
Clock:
7:58
